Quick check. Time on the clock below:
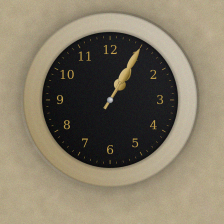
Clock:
1:05
